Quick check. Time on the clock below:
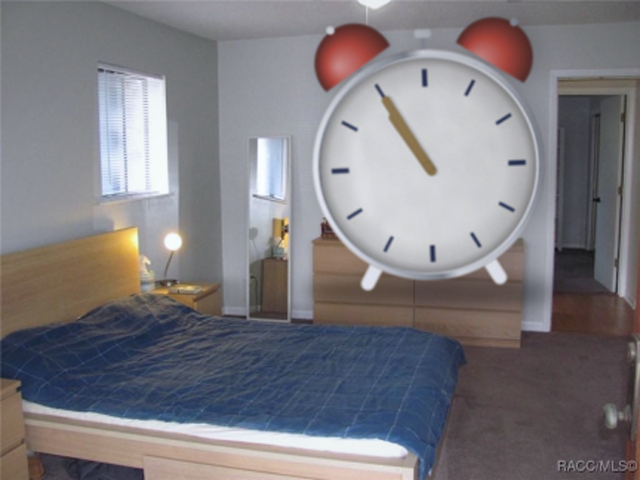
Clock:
10:55
